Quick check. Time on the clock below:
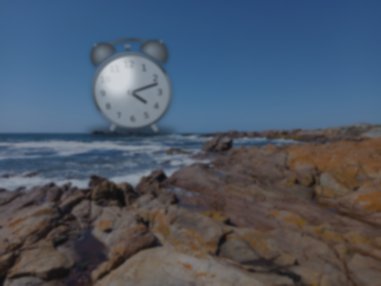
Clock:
4:12
